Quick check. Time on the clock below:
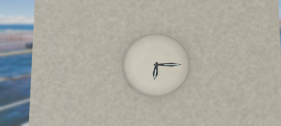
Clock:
6:15
